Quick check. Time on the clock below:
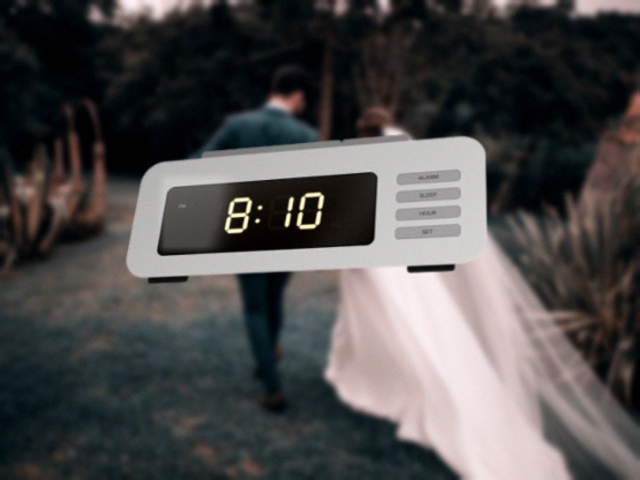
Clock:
8:10
